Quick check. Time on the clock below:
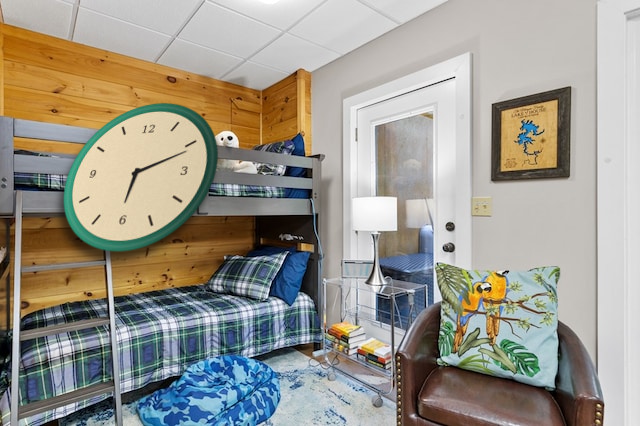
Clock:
6:11
